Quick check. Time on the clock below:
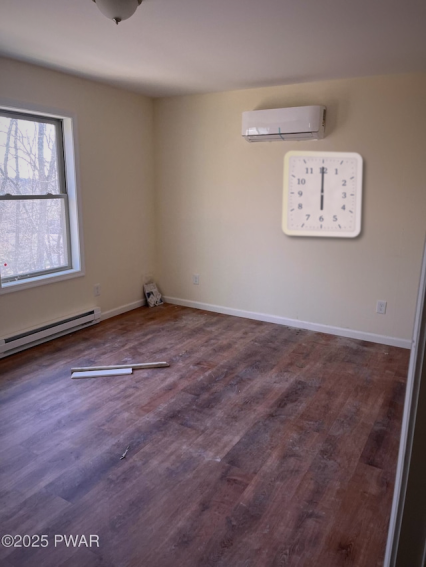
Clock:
6:00
